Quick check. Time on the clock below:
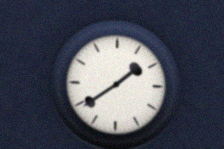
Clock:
1:39
